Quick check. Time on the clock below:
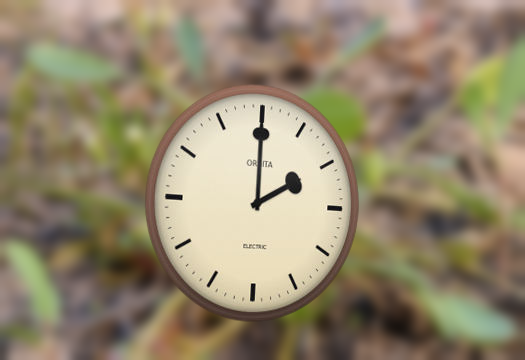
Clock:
2:00
